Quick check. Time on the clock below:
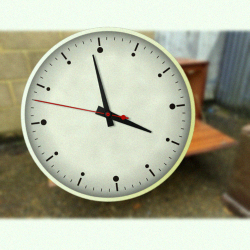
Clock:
3:58:48
